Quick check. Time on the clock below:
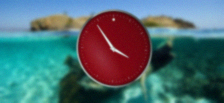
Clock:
3:54
